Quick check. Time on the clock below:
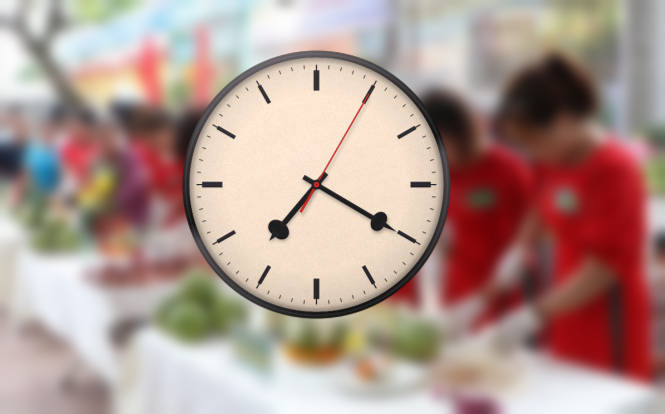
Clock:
7:20:05
